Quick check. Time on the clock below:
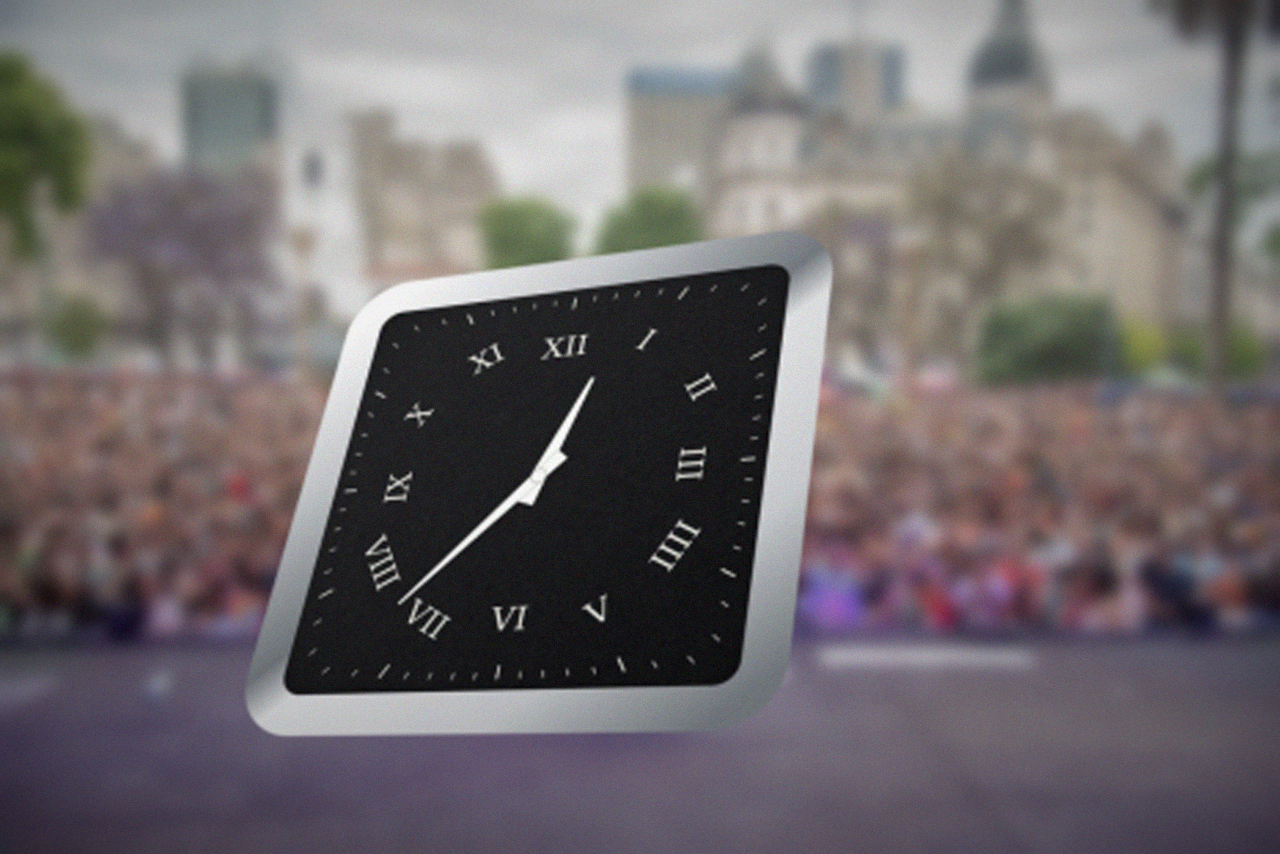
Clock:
12:37
